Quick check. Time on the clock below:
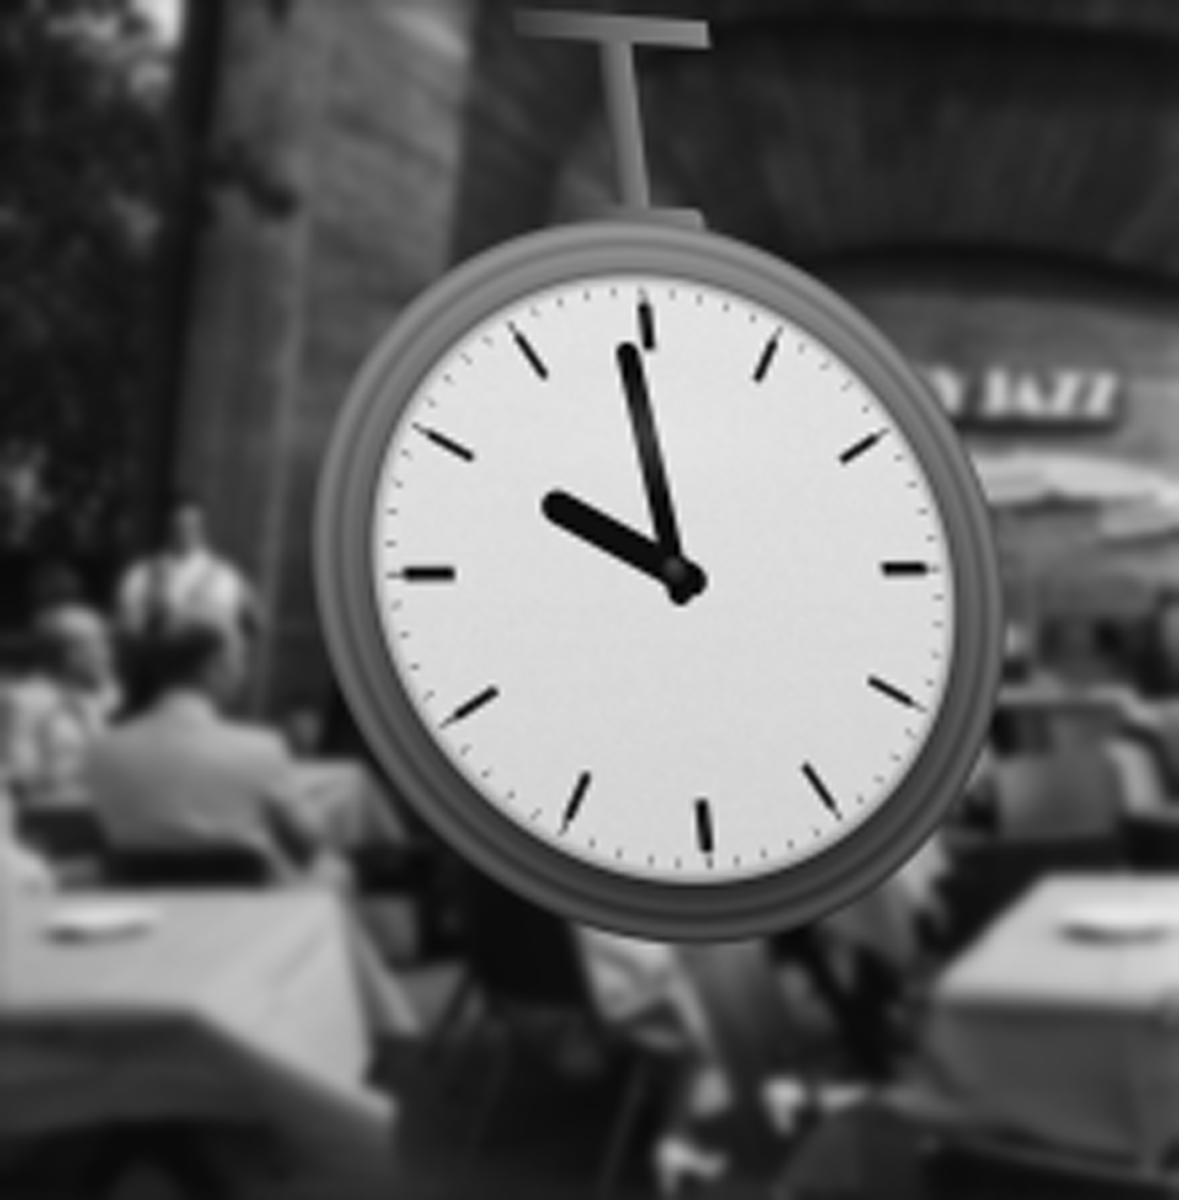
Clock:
9:59
